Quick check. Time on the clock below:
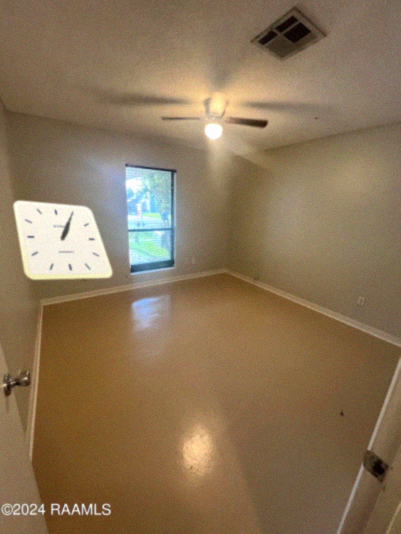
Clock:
1:05
